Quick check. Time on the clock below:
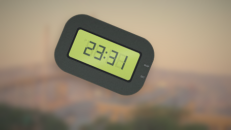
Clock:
23:31
